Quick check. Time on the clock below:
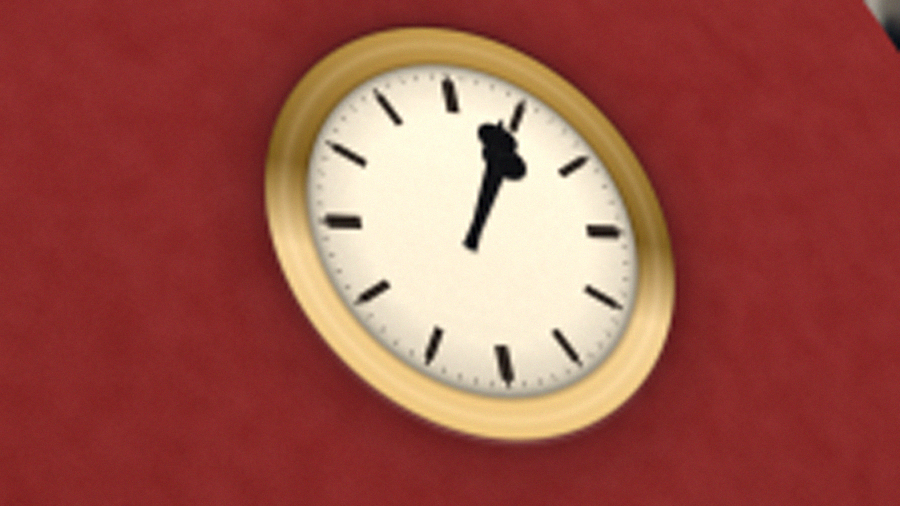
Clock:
1:04
